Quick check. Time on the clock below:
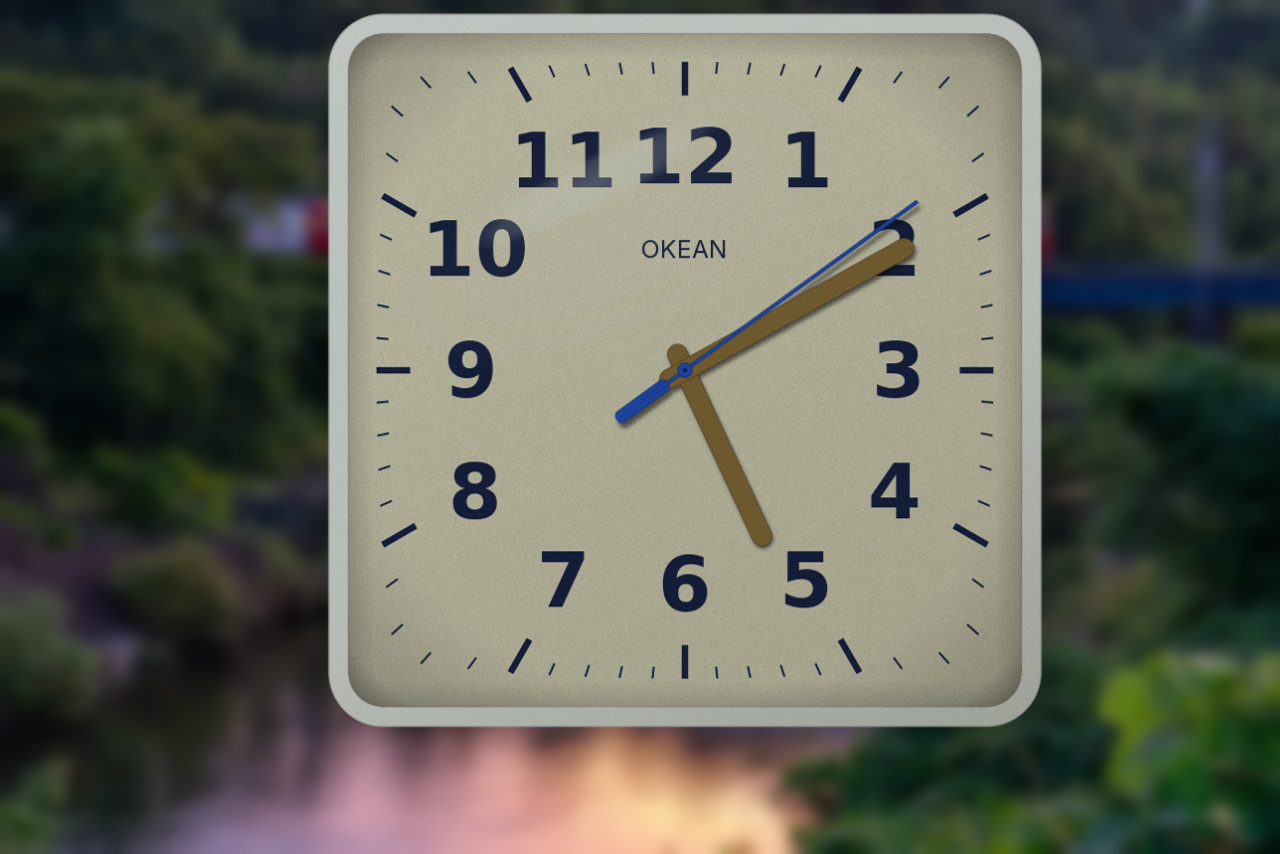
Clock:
5:10:09
